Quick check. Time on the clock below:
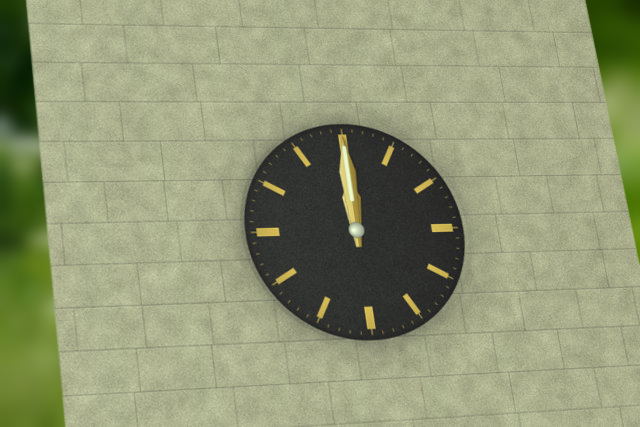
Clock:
12:00
